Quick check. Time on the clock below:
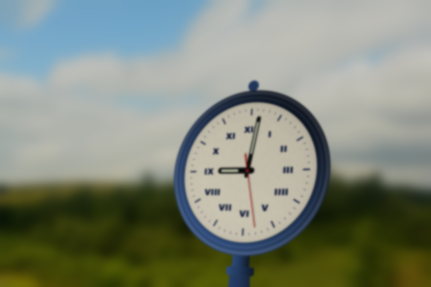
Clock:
9:01:28
